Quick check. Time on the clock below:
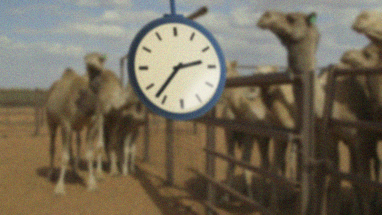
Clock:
2:37
